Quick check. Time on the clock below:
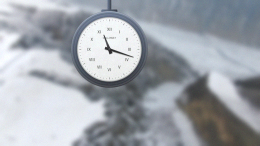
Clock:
11:18
